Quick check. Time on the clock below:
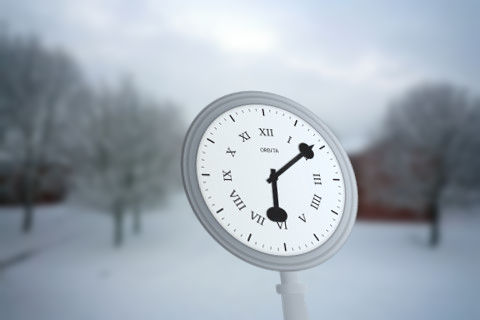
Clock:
6:09
